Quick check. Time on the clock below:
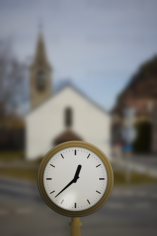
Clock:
12:38
